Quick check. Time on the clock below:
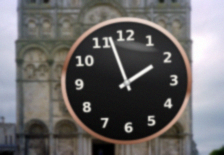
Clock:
1:57
